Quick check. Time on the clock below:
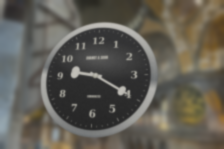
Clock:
9:20
